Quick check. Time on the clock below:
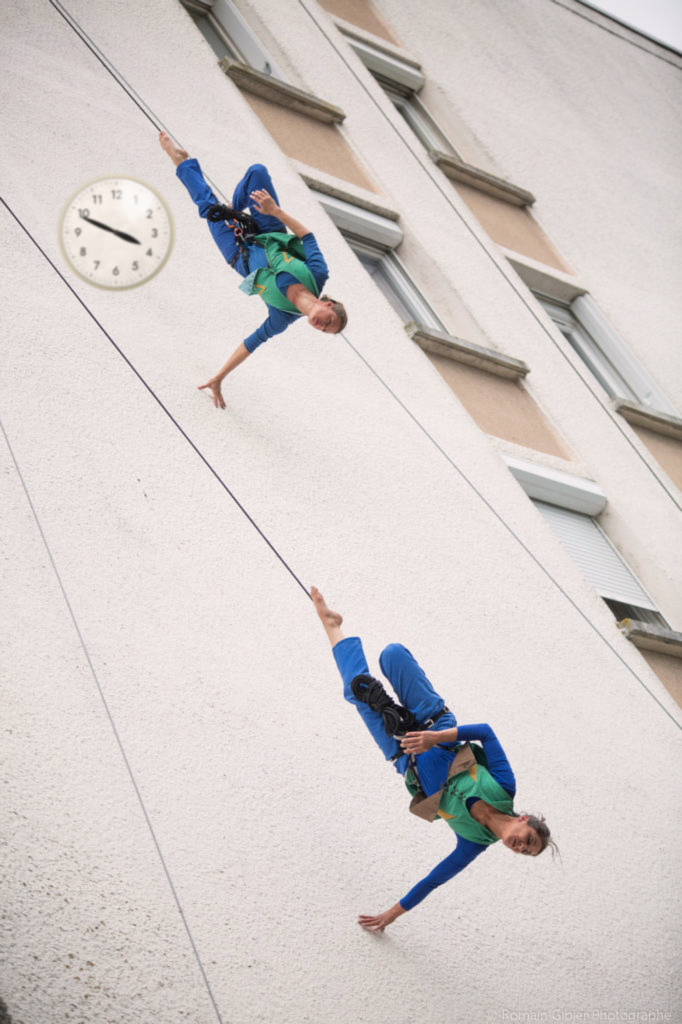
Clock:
3:49
